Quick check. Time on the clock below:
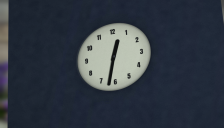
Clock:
12:32
